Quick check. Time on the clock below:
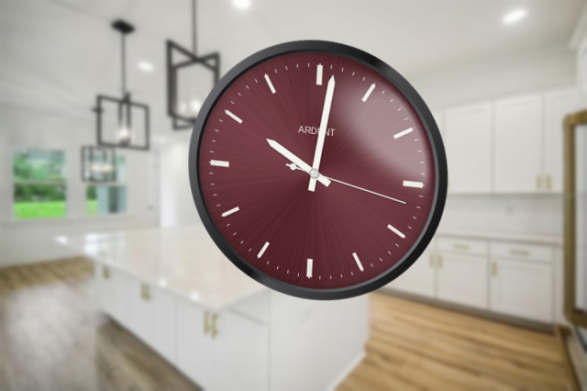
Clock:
10:01:17
